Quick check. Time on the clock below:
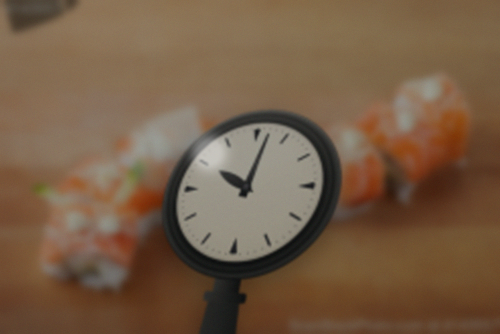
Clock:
10:02
